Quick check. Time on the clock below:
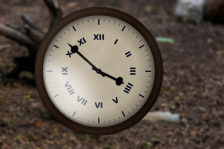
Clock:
3:52
